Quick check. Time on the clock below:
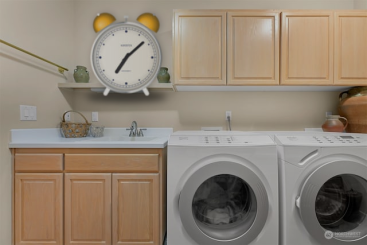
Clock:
7:08
